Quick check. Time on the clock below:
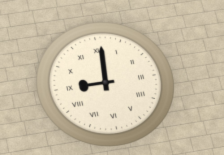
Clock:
9:01
